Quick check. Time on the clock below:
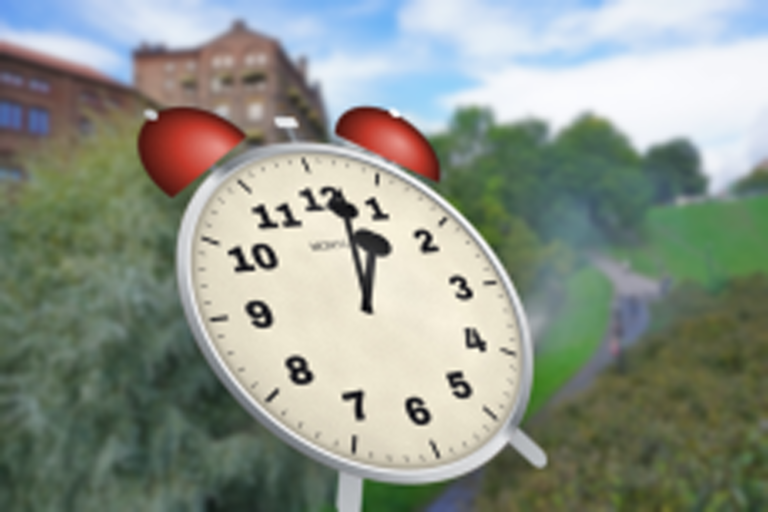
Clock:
1:02
